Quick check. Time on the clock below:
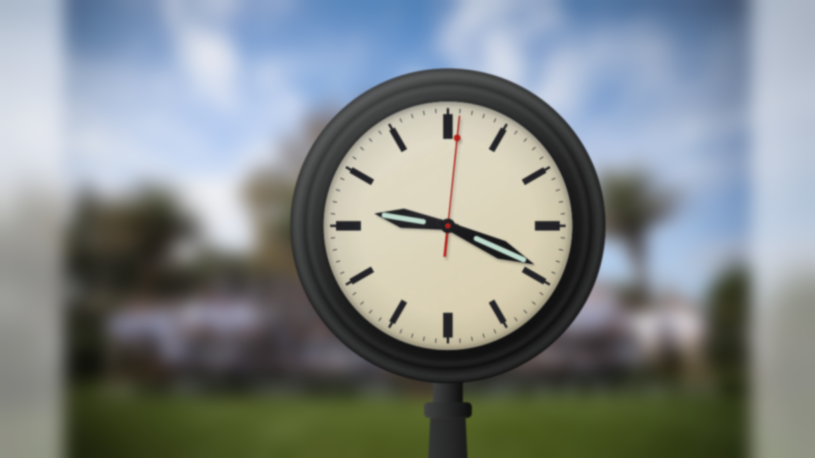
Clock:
9:19:01
